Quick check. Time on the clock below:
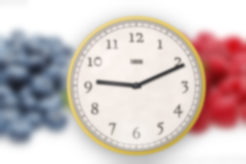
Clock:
9:11
